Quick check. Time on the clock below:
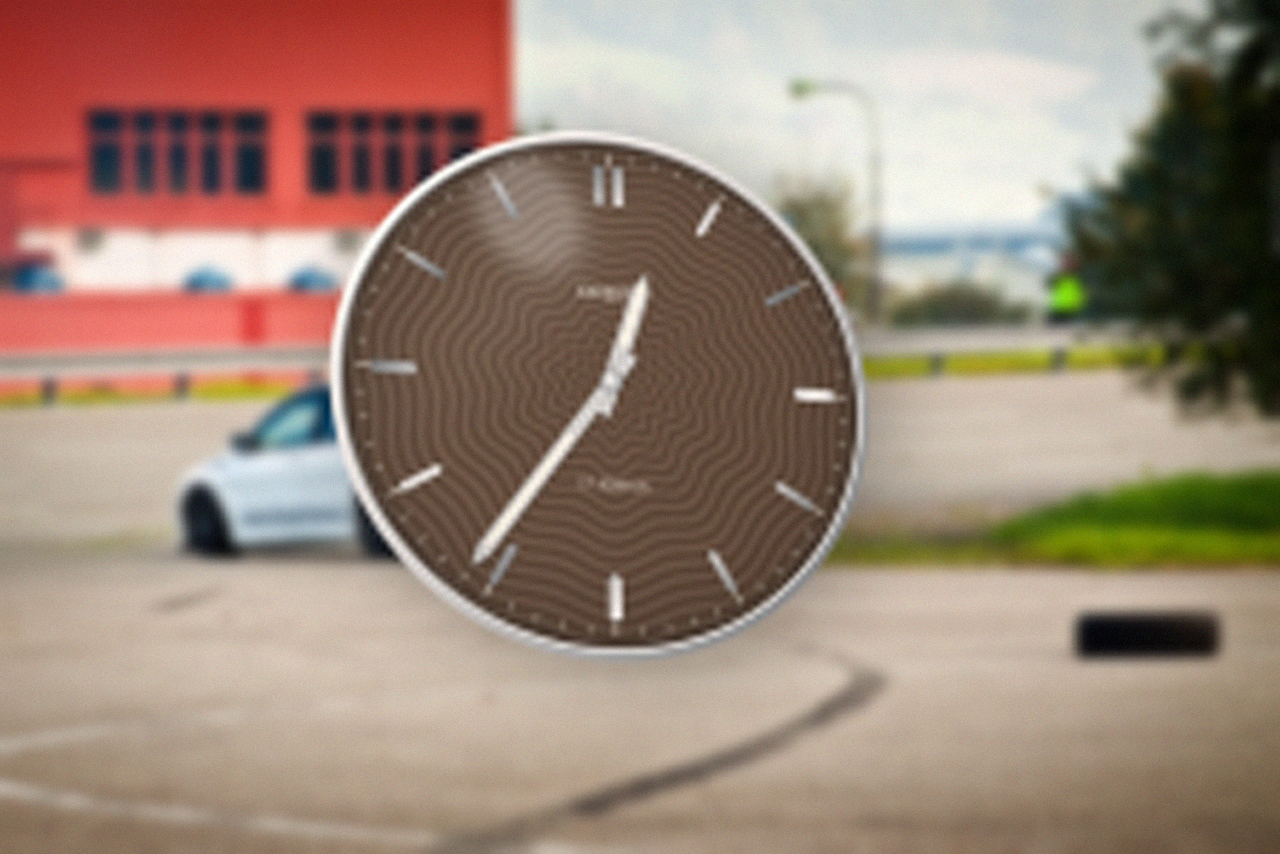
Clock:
12:36
